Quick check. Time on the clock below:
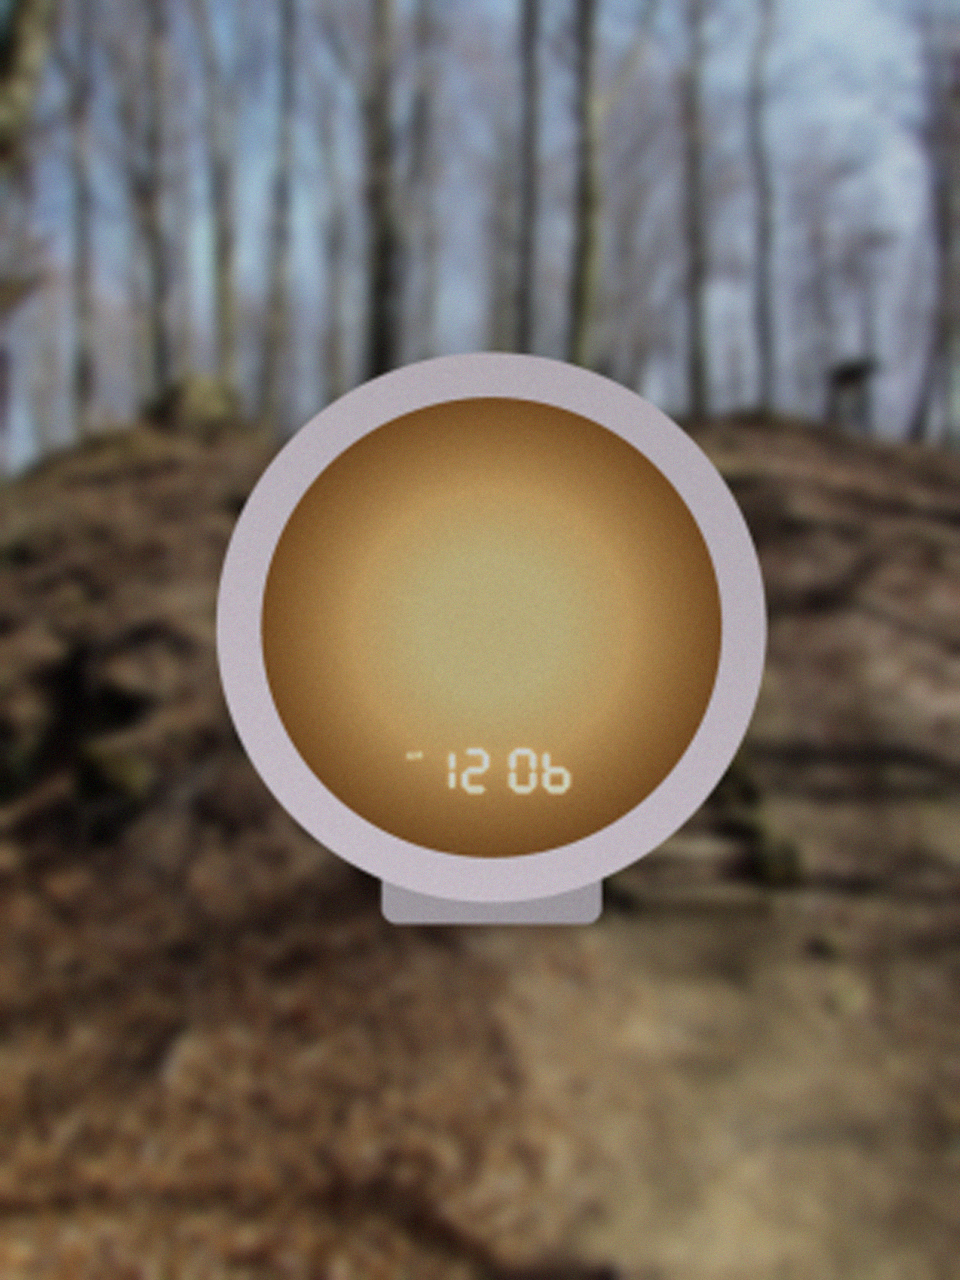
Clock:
12:06
